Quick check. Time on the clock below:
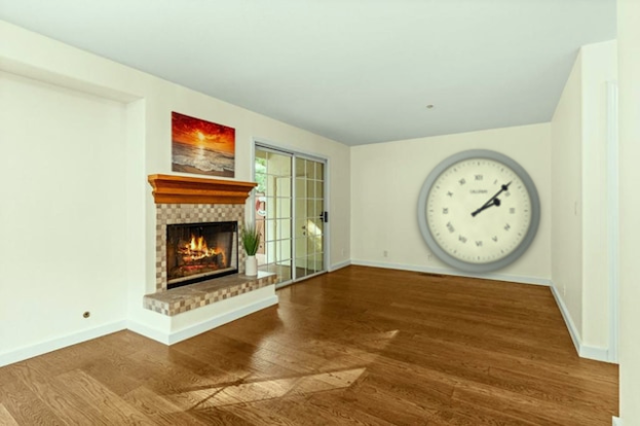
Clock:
2:08
